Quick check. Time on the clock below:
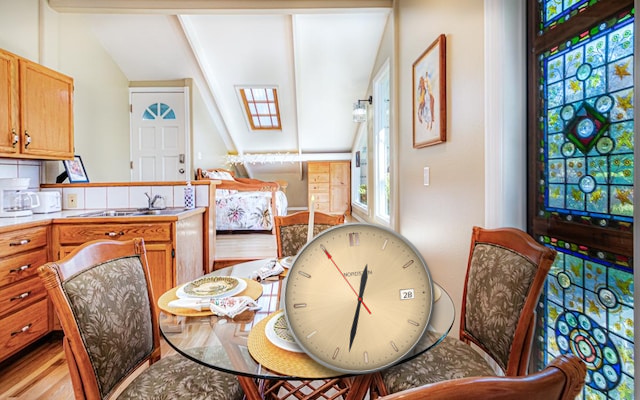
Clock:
12:32:55
